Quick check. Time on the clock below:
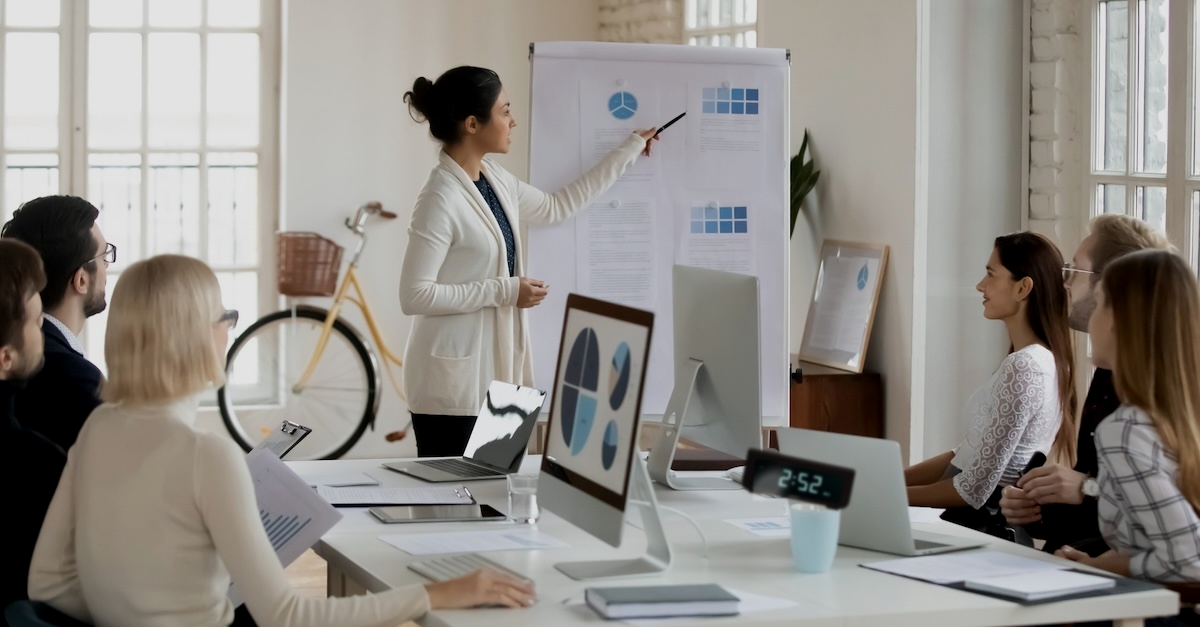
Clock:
2:52
